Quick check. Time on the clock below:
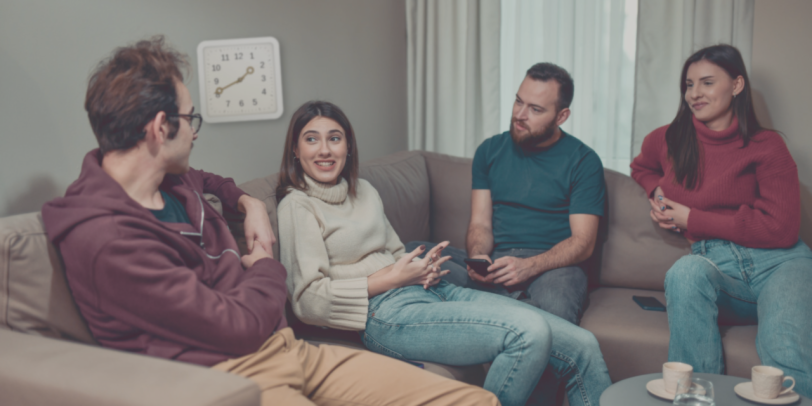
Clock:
1:41
